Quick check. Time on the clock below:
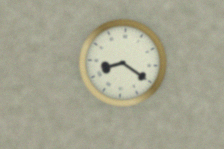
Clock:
8:20
